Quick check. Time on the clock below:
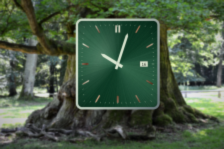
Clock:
10:03
